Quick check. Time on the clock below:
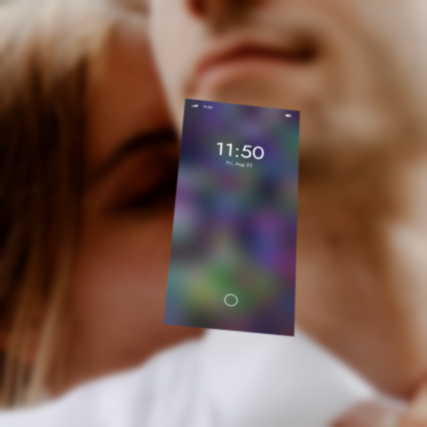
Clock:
11:50
